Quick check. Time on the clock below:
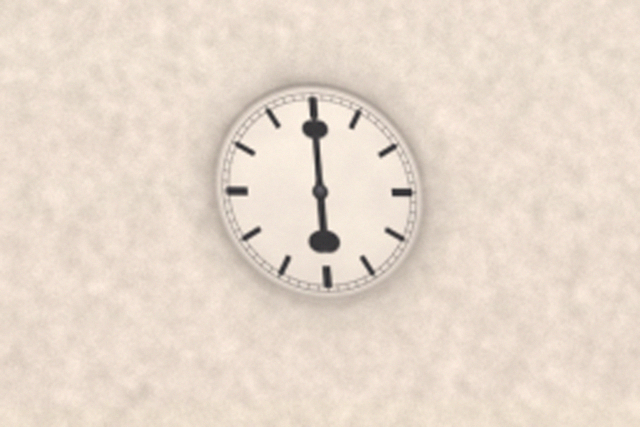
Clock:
6:00
